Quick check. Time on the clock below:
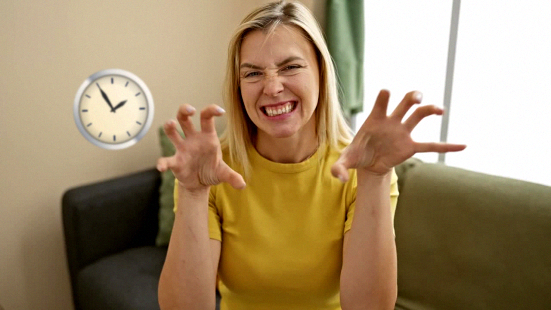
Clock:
1:55
